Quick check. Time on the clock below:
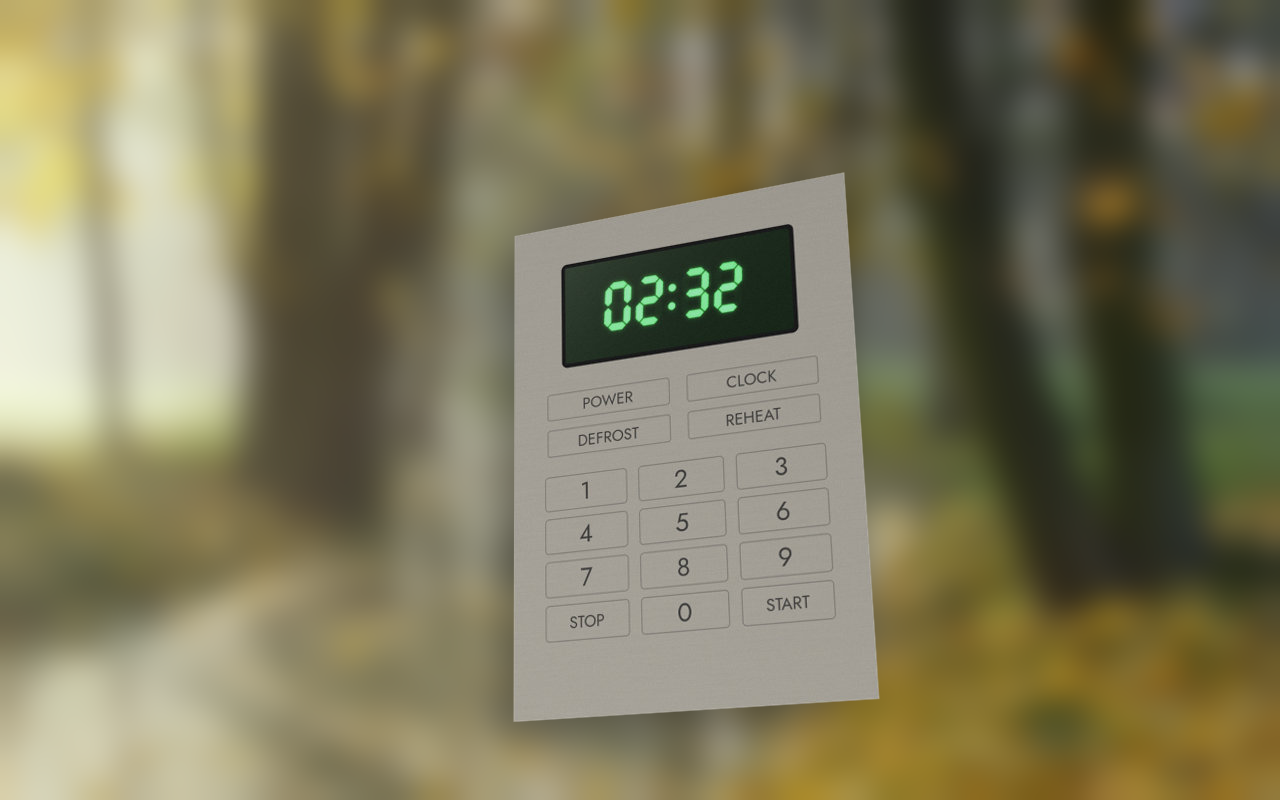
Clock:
2:32
